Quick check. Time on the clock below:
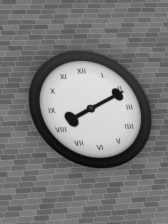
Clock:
8:11
